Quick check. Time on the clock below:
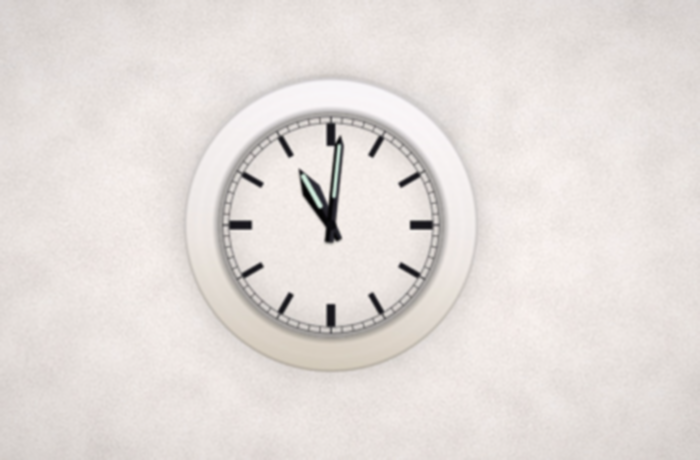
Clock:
11:01
